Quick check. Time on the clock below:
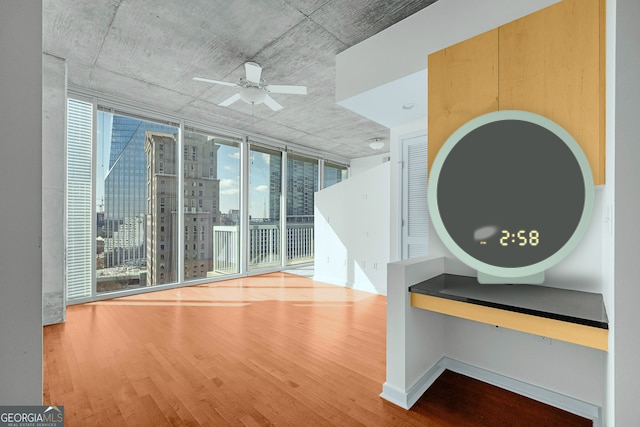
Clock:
2:58
